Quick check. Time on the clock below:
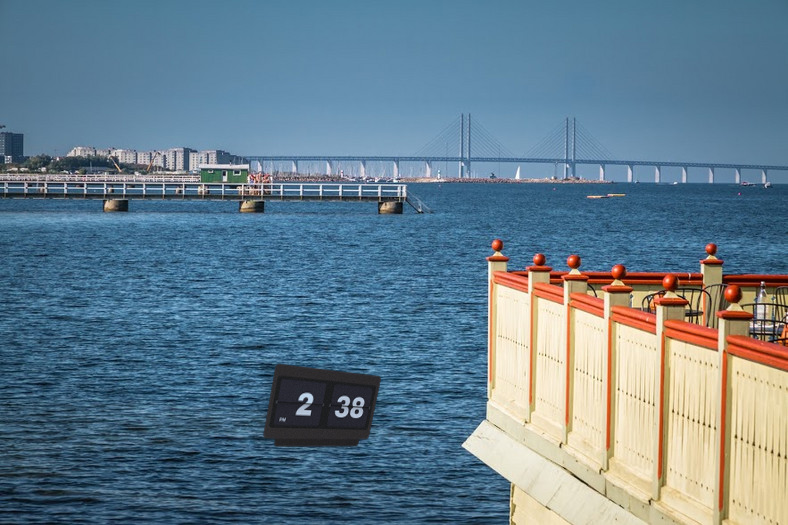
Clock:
2:38
